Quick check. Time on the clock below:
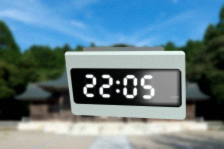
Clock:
22:05
